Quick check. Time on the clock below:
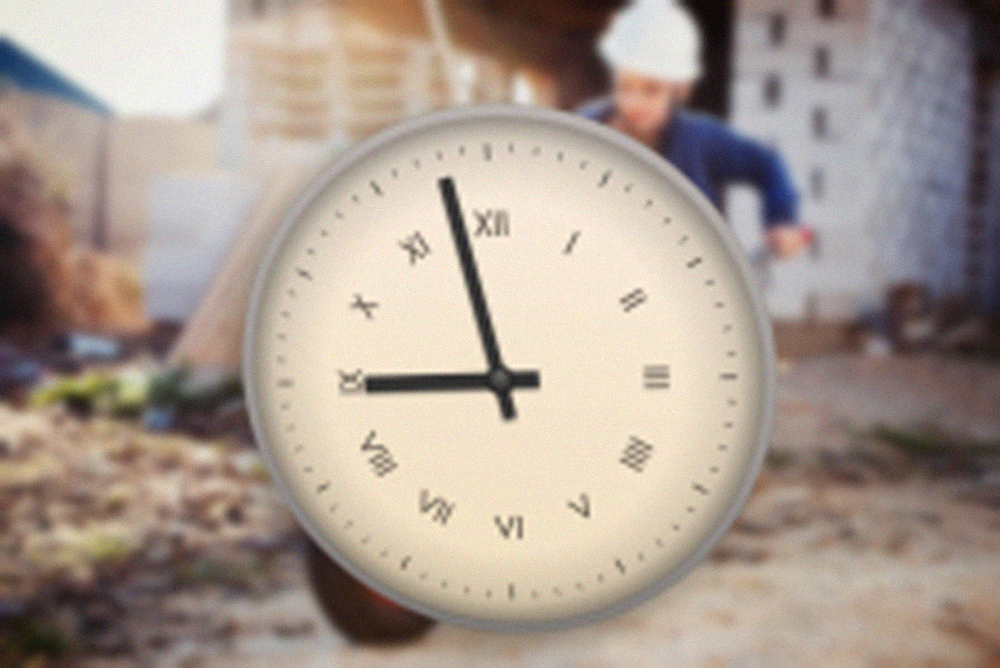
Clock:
8:58
